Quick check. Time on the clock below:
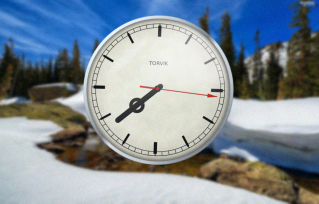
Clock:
7:38:16
